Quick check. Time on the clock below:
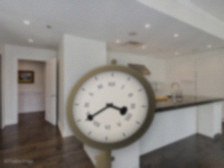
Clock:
3:39
